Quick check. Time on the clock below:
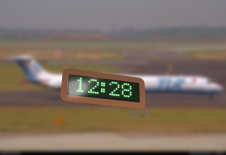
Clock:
12:28
